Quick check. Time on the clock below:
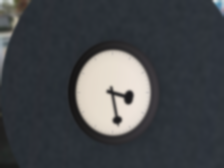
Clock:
3:28
